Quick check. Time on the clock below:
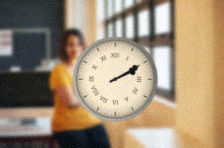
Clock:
2:10
